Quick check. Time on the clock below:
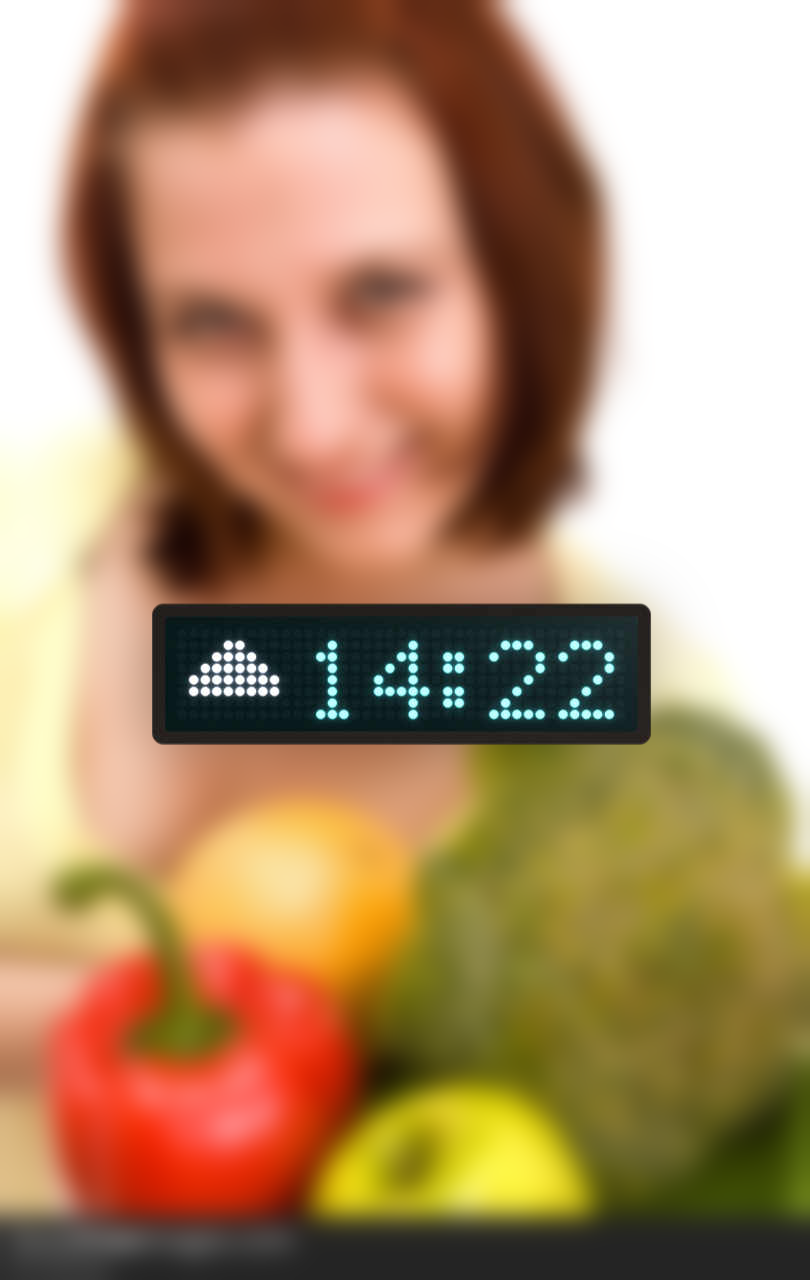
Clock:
14:22
